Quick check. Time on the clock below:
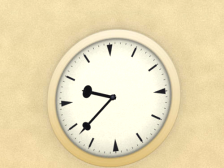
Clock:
9:38
